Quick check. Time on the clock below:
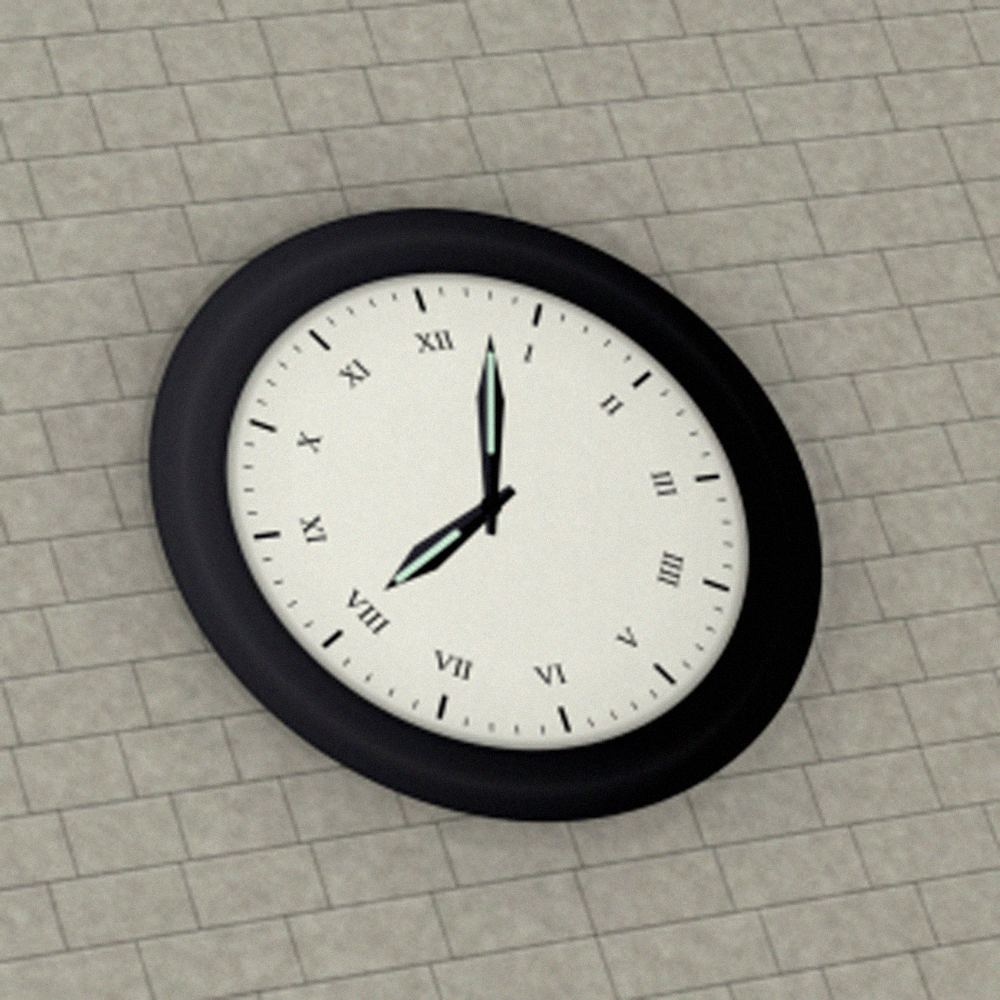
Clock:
8:03
